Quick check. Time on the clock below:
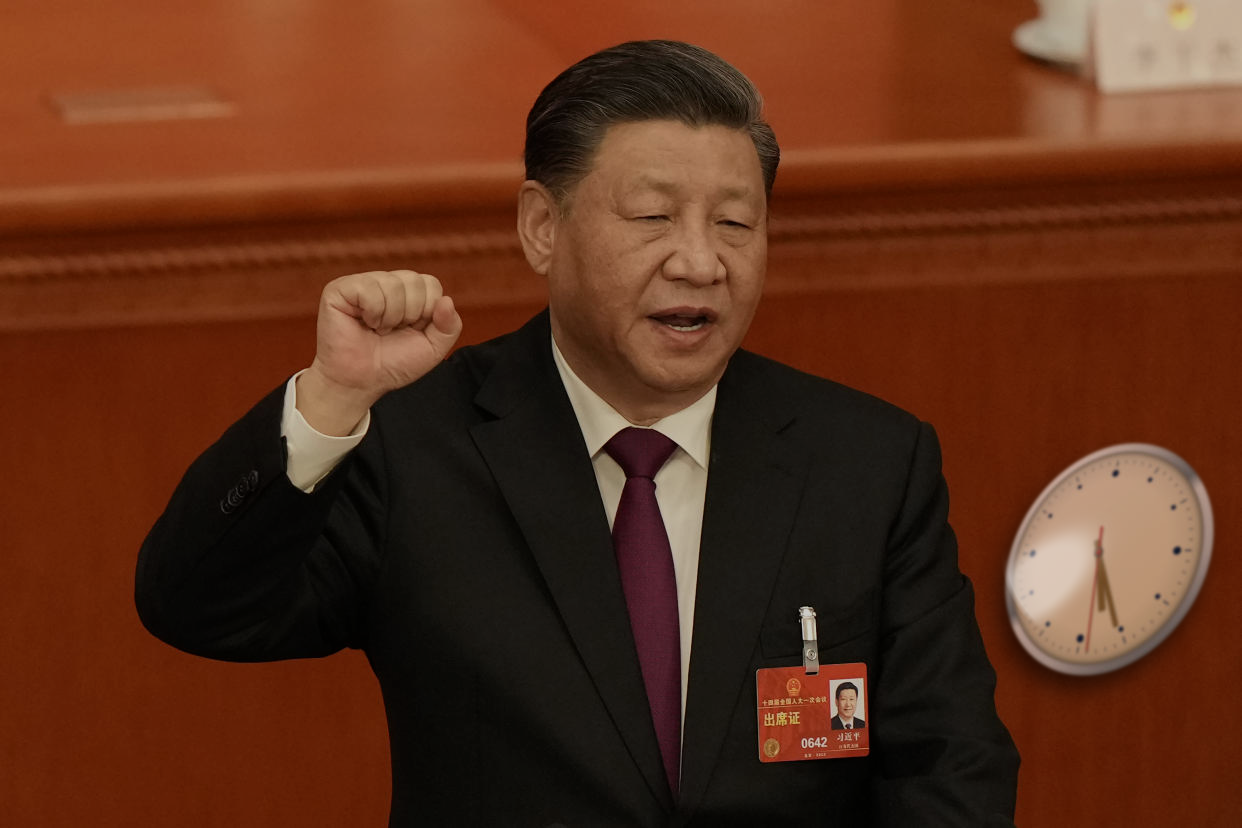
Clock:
5:25:29
